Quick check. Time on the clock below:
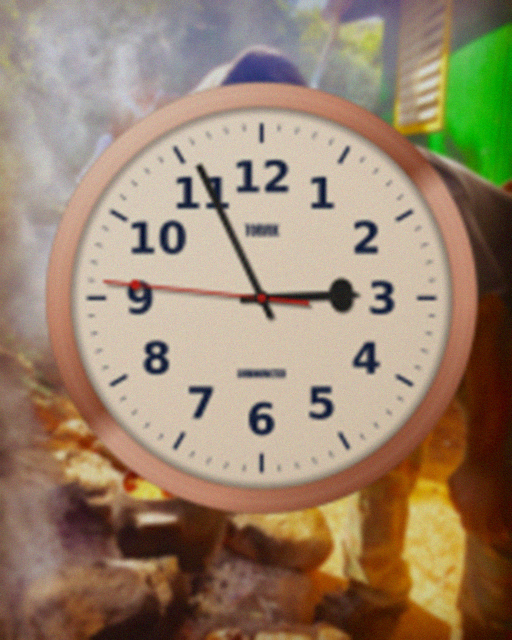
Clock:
2:55:46
